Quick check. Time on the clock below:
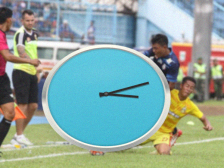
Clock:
3:12
